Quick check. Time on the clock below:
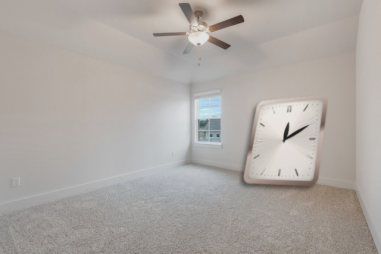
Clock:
12:10
